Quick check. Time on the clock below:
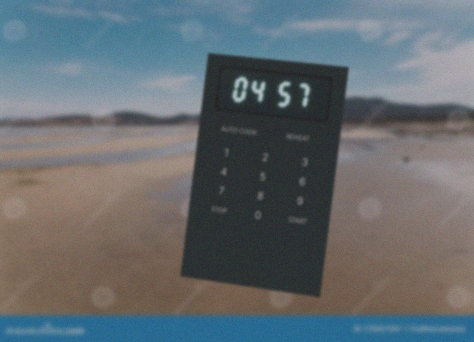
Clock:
4:57
